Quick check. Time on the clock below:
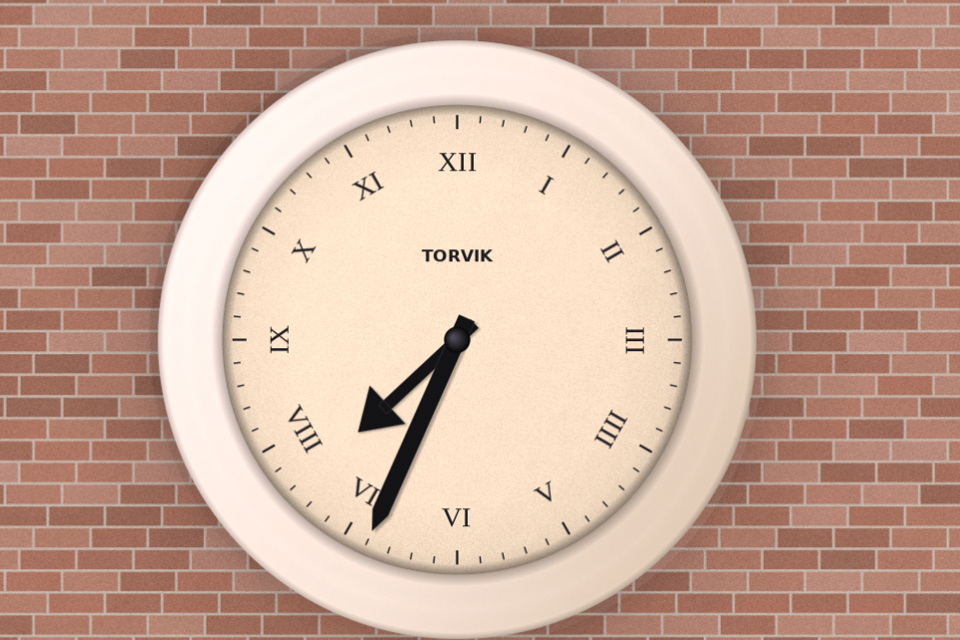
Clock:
7:34
